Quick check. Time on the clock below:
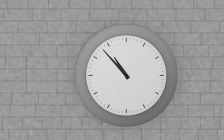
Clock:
10:53
